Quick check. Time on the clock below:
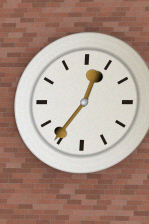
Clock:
12:36
